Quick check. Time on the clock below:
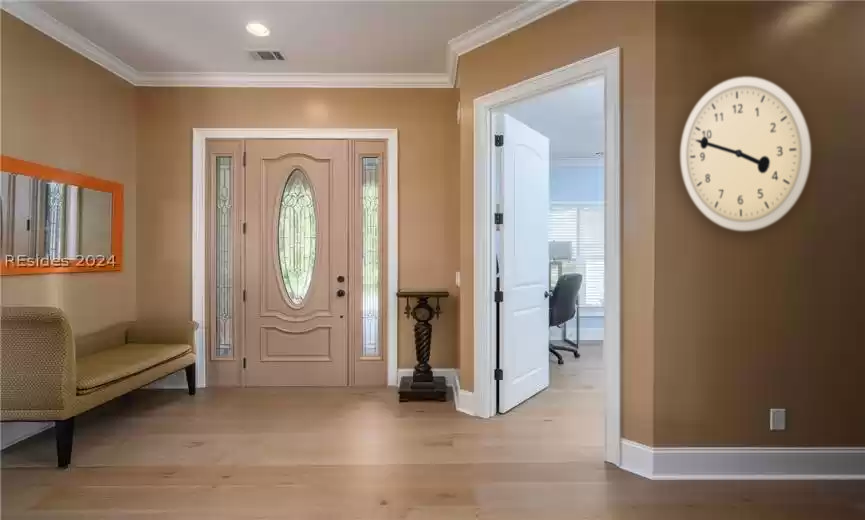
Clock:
3:48
